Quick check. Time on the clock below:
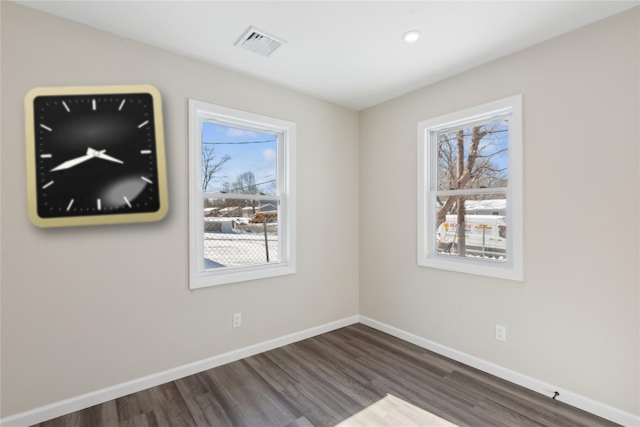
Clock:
3:42
